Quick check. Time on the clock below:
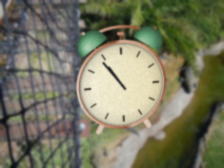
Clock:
10:54
